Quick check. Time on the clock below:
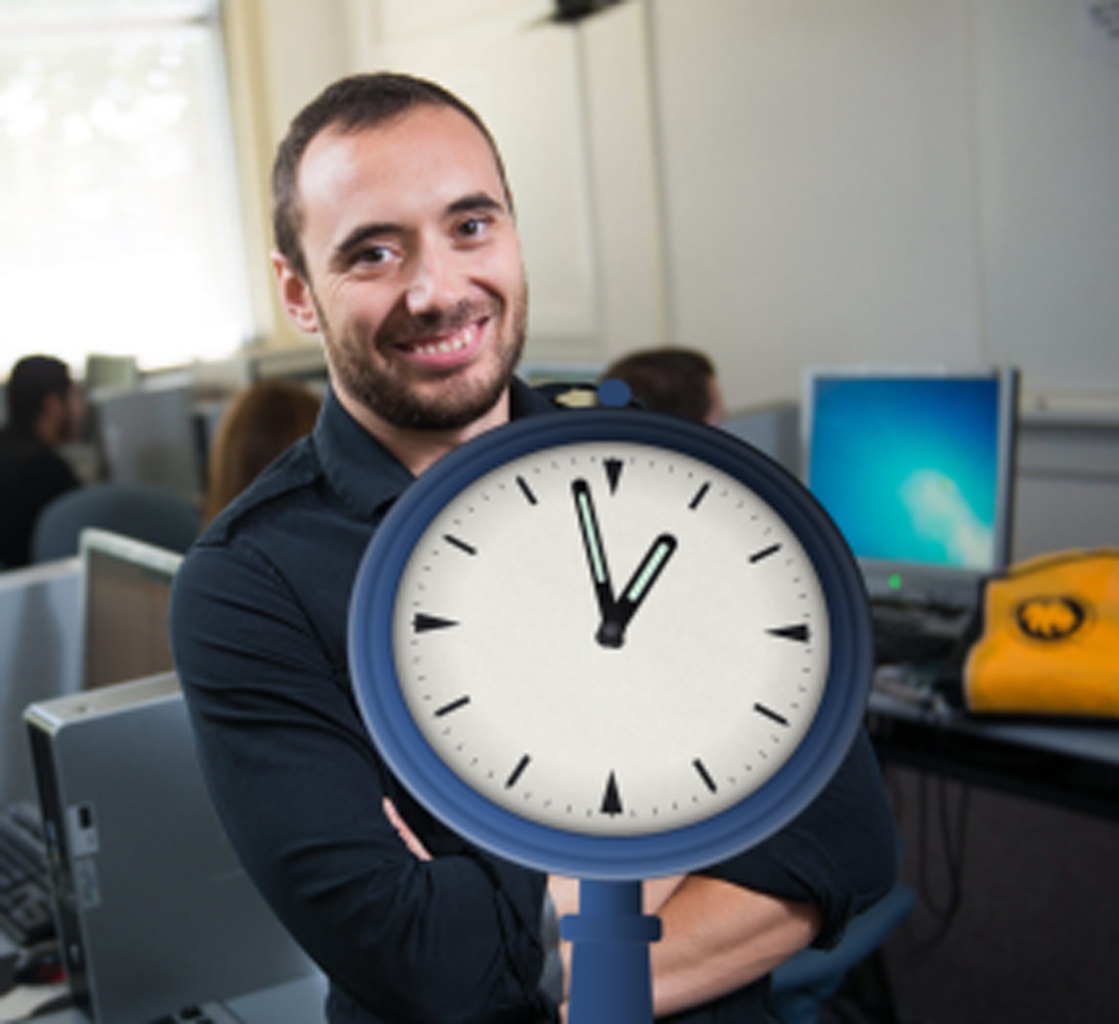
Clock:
12:58
